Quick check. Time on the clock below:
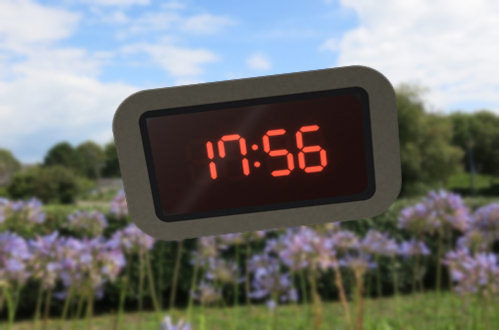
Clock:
17:56
